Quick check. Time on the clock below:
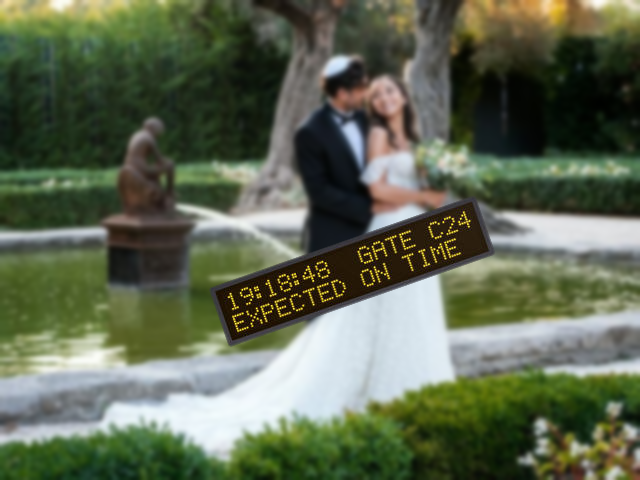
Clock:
19:18:48
